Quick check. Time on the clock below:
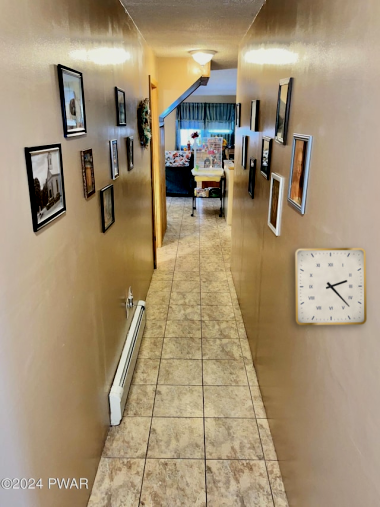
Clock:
2:23
